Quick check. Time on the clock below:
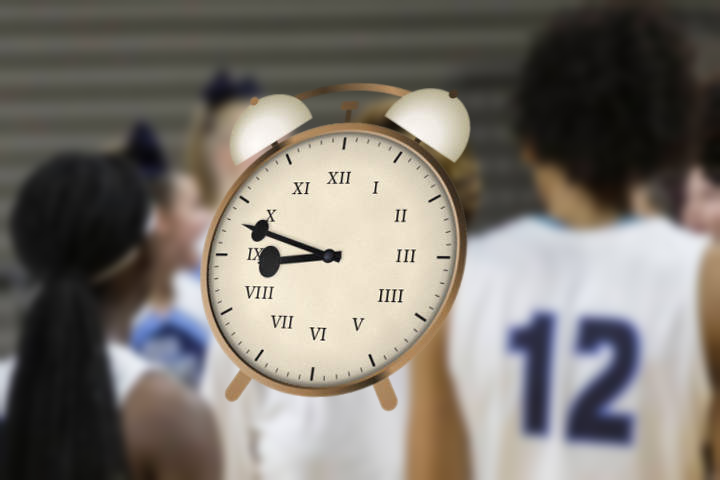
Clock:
8:48
